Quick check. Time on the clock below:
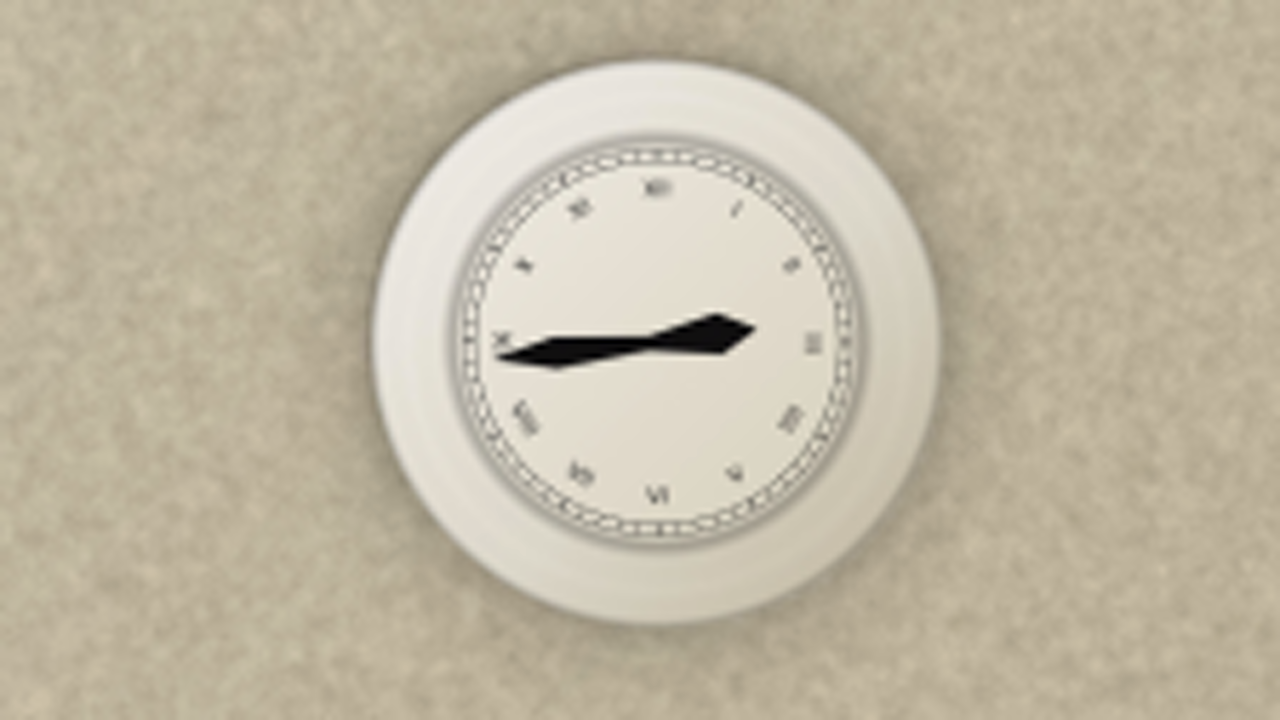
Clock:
2:44
